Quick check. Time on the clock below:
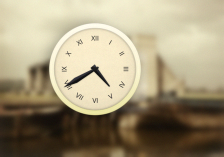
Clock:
4:40
